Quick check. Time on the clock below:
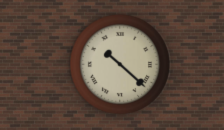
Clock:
10:22
